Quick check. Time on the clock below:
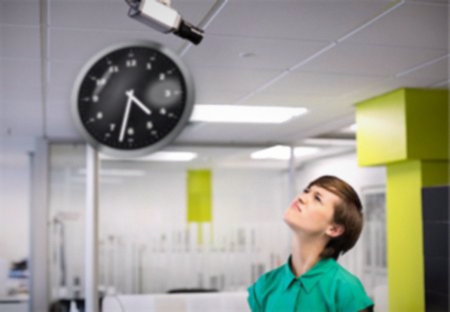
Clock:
4:32
